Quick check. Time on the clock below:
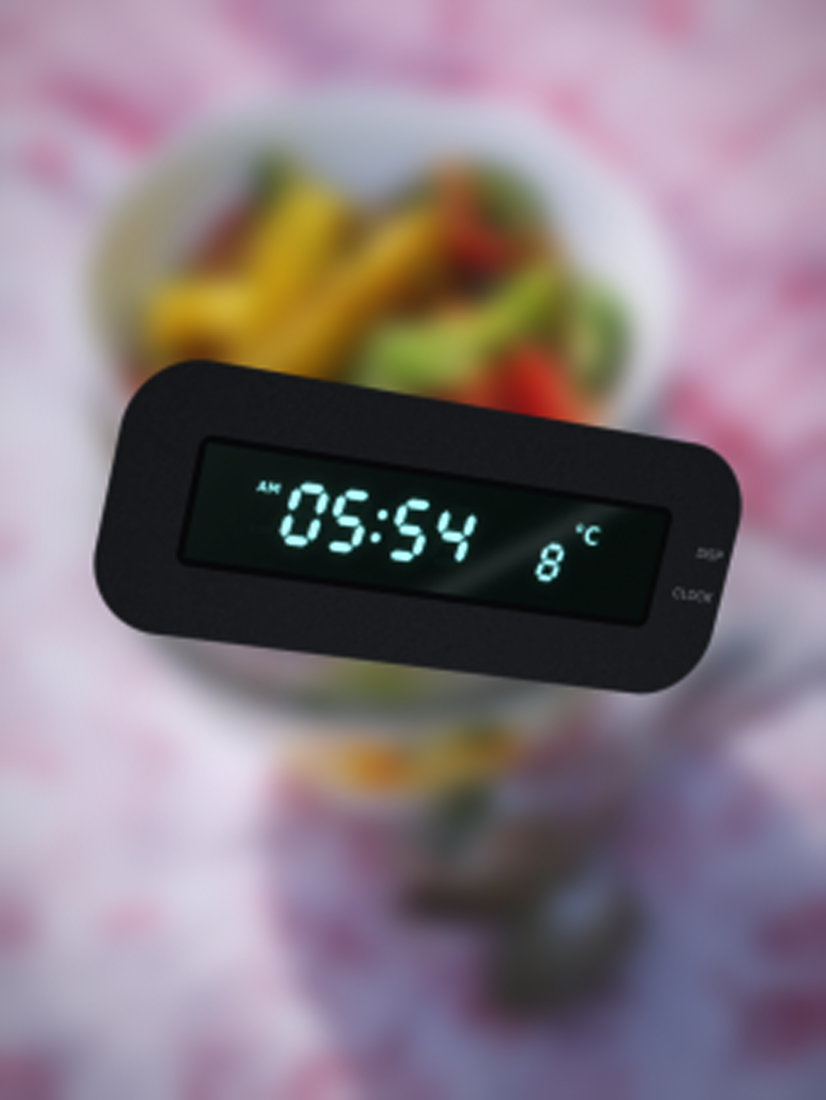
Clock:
5:54
